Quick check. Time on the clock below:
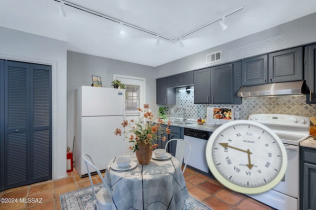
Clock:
5:47
